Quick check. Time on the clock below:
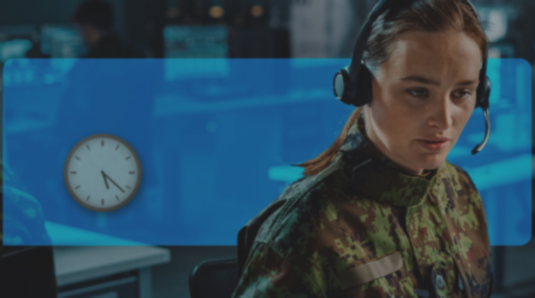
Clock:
5:22
